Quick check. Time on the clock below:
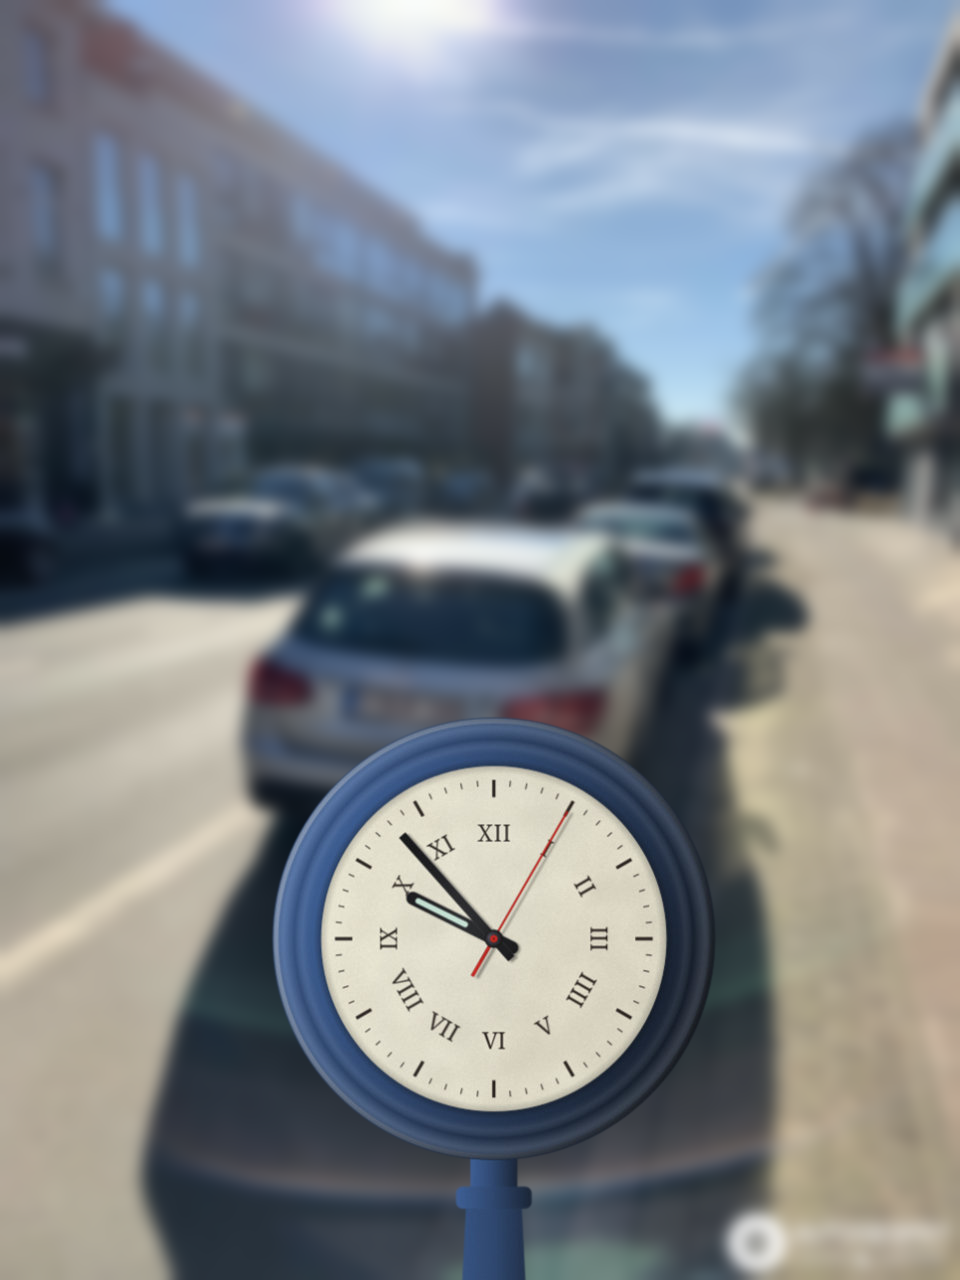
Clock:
9:53:05
